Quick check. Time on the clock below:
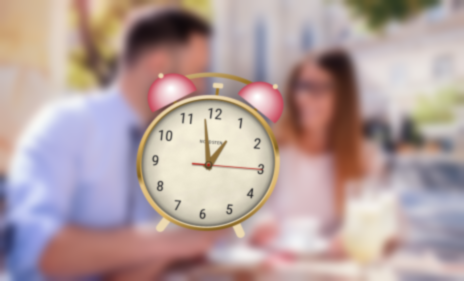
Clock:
12:58:15
